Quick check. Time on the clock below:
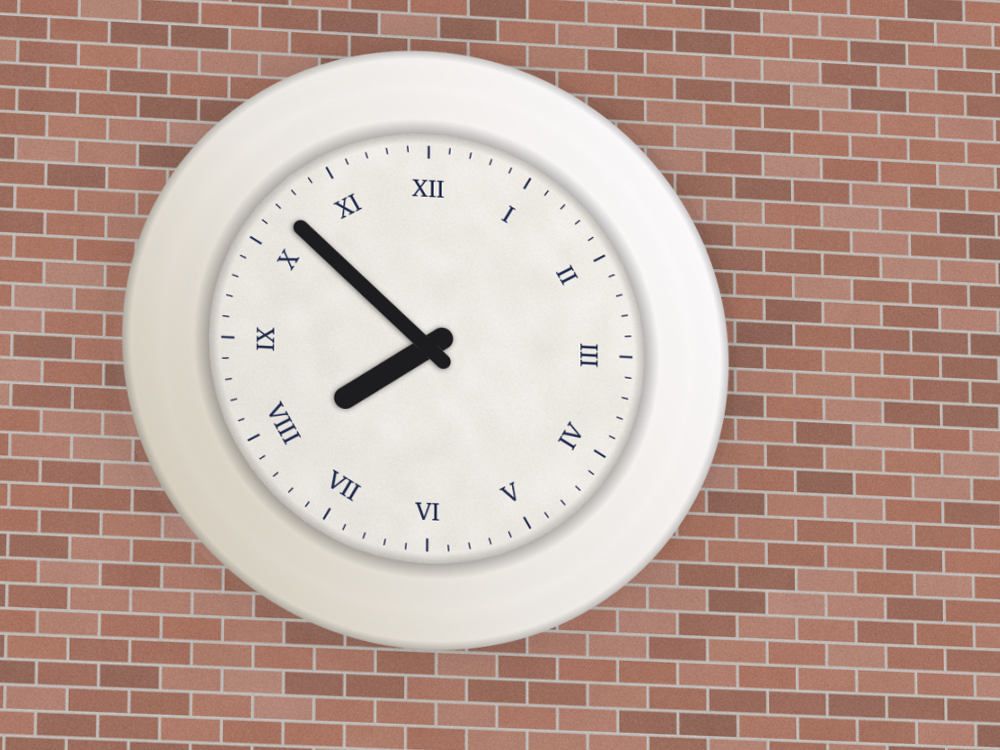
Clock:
7:52
